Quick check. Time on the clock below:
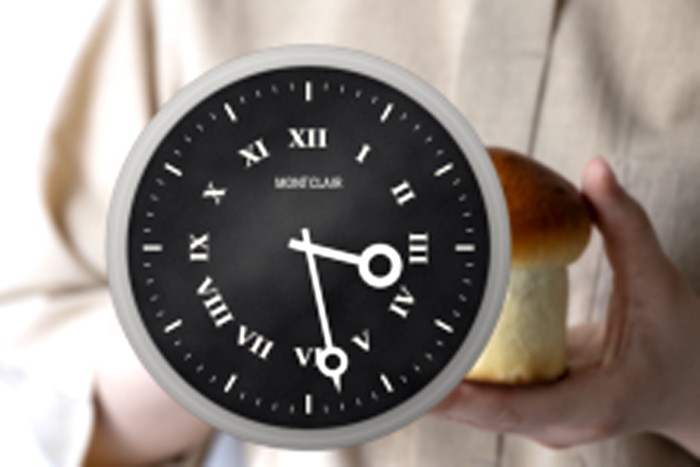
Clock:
3:28
